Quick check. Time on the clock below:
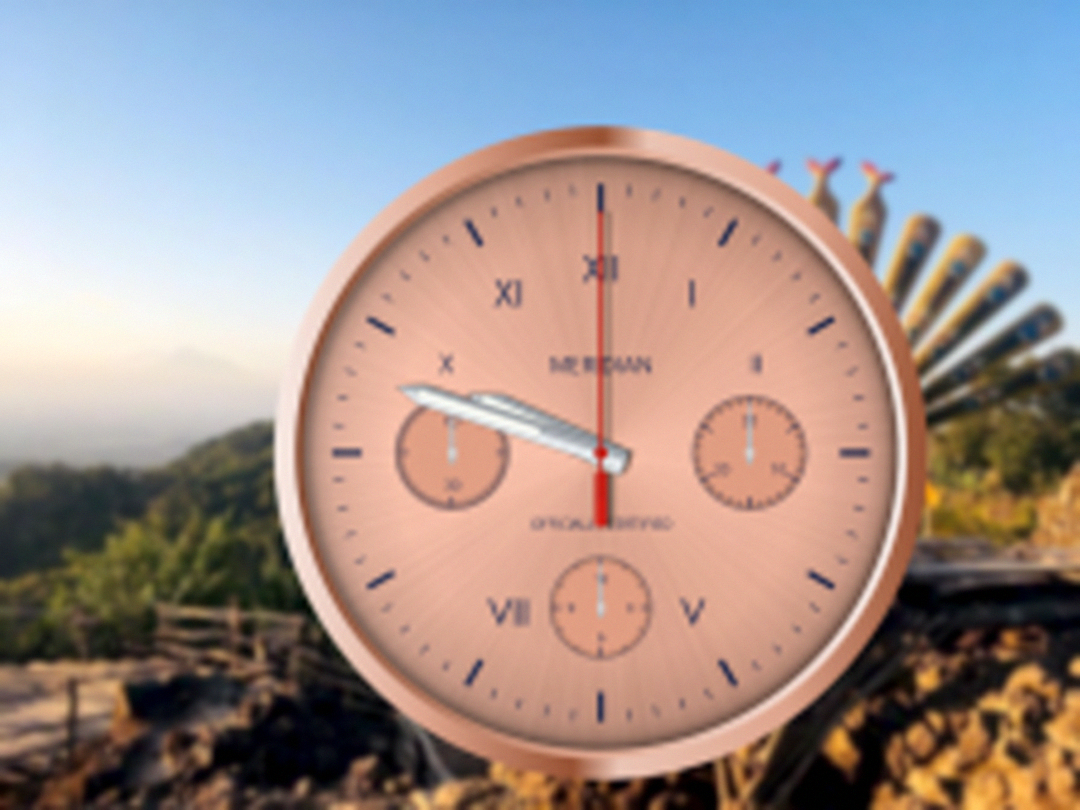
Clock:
9:48
